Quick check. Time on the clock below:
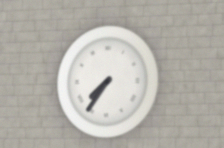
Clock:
7:36
